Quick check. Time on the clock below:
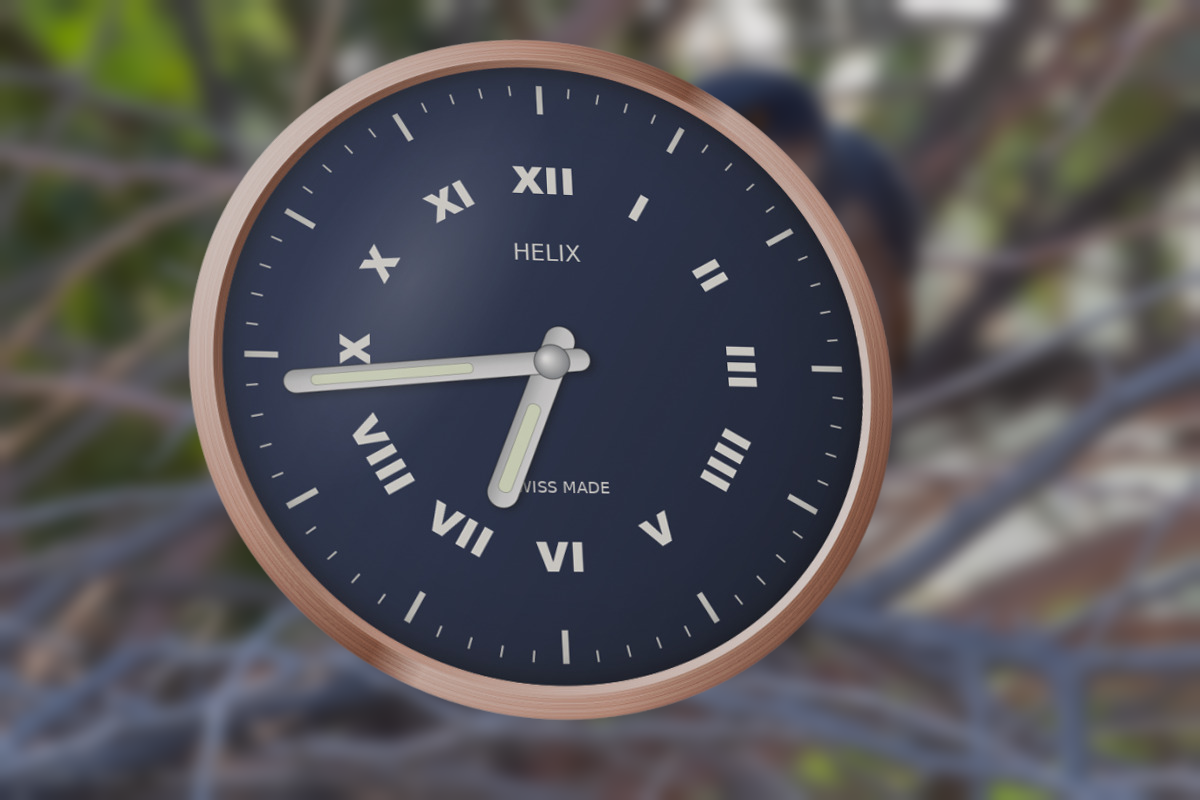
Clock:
6:44
